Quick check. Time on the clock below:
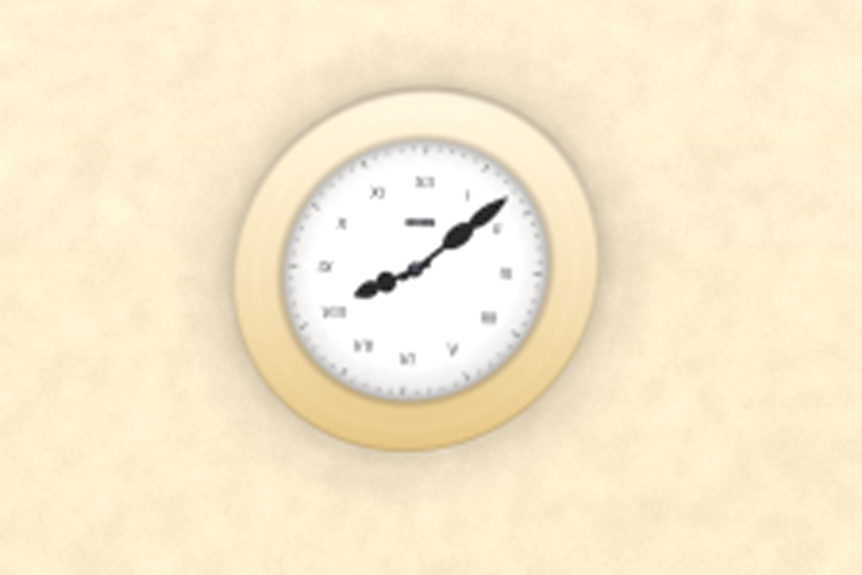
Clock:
8:08
